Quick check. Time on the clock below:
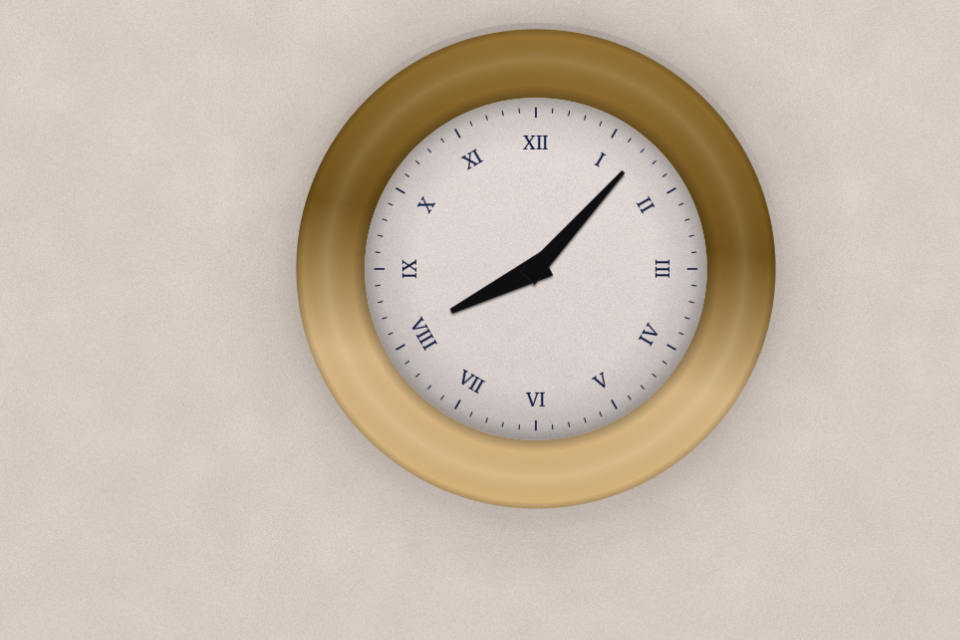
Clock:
8:07
